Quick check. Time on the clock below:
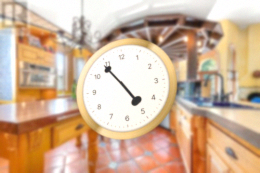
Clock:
4:54
